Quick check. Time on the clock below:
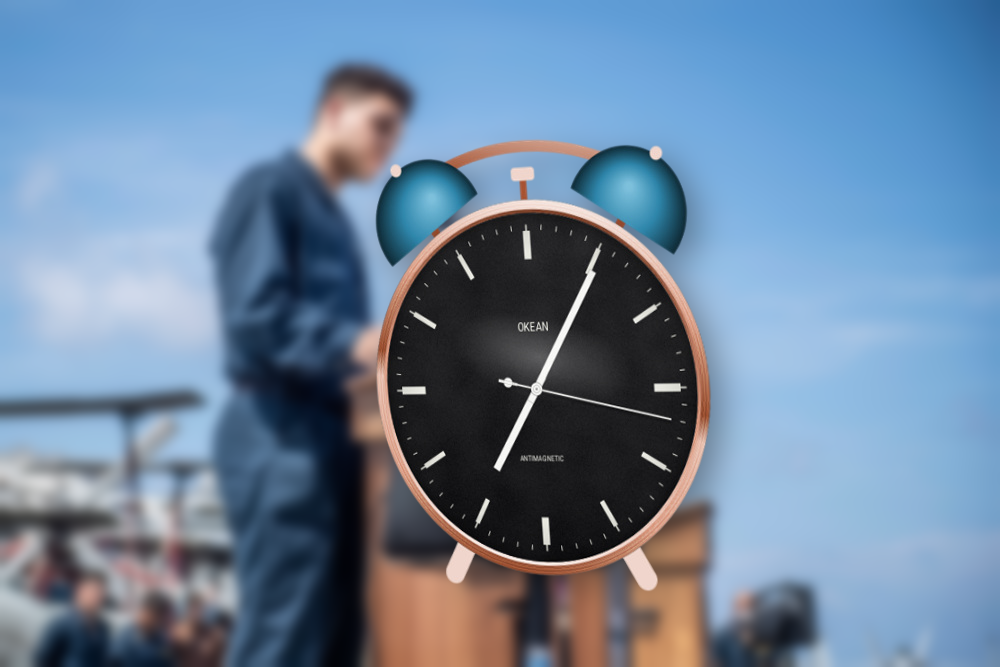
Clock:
7:05:17
